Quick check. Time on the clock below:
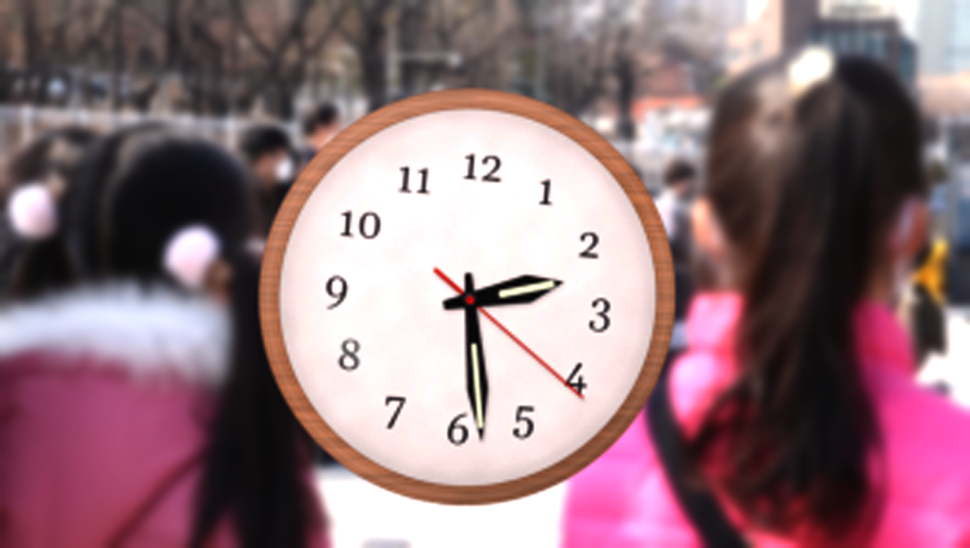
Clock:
2:28:21
